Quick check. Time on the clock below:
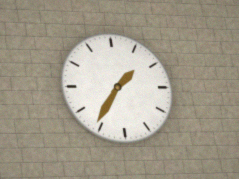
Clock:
1:36
